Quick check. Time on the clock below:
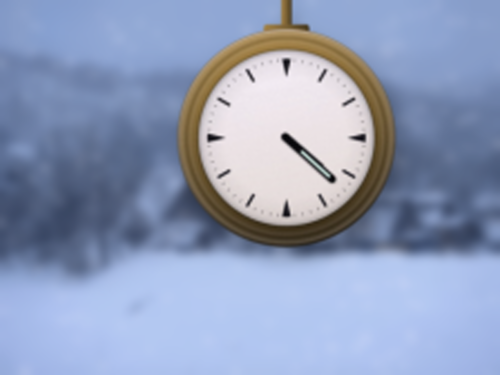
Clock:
4:22
